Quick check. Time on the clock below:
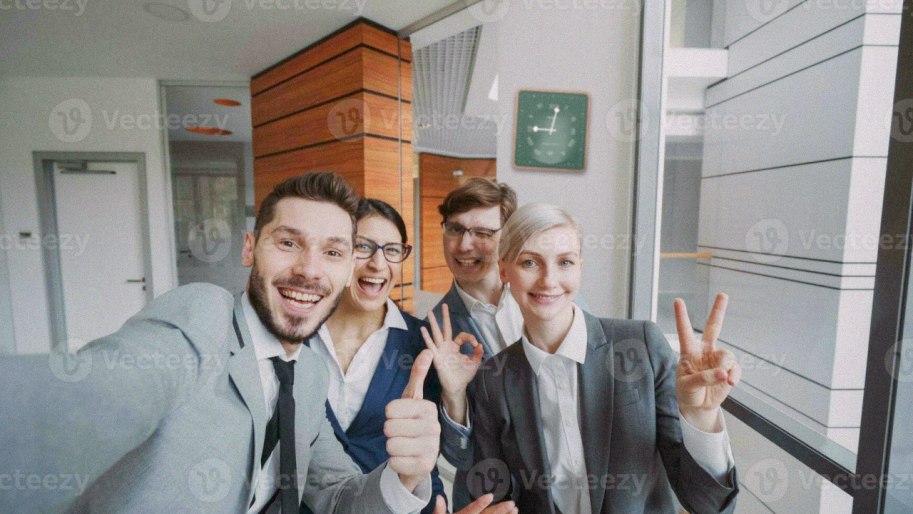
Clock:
9:02
